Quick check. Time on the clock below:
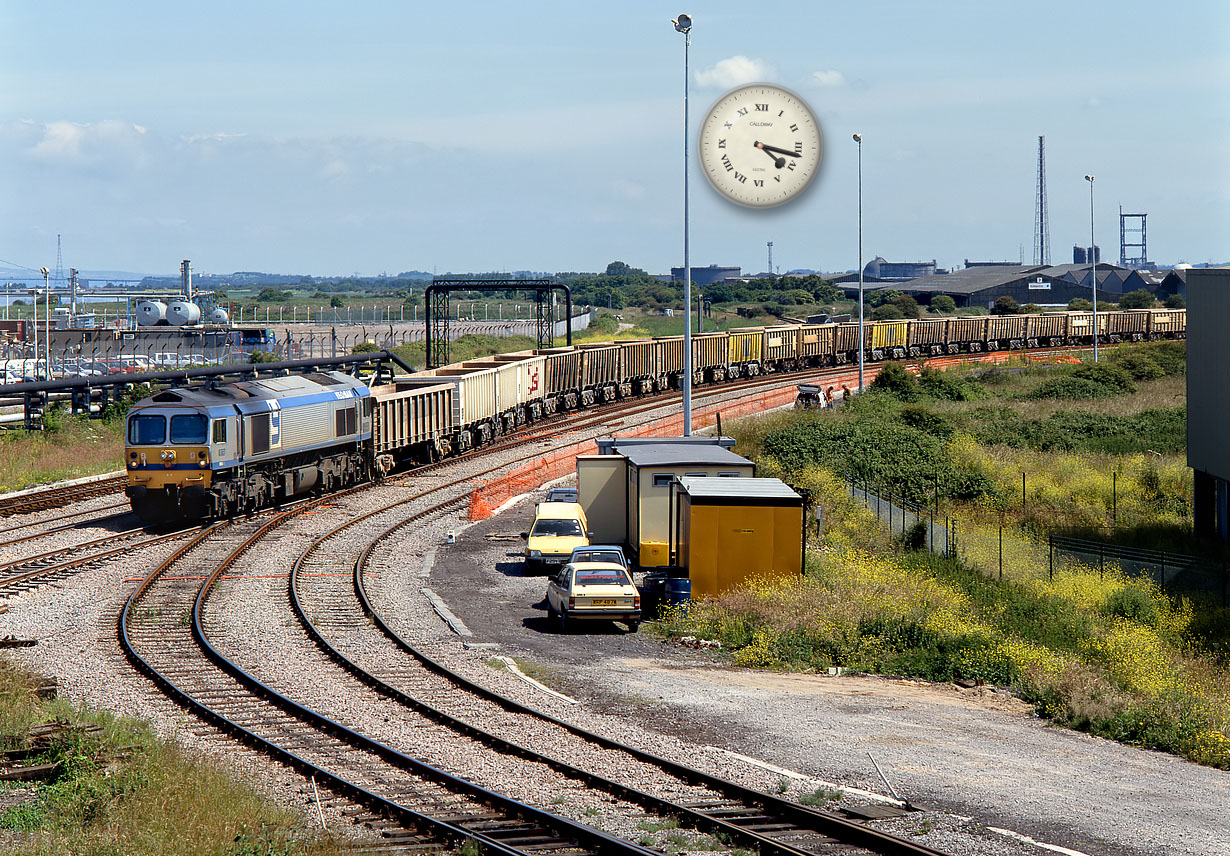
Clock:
4:17
